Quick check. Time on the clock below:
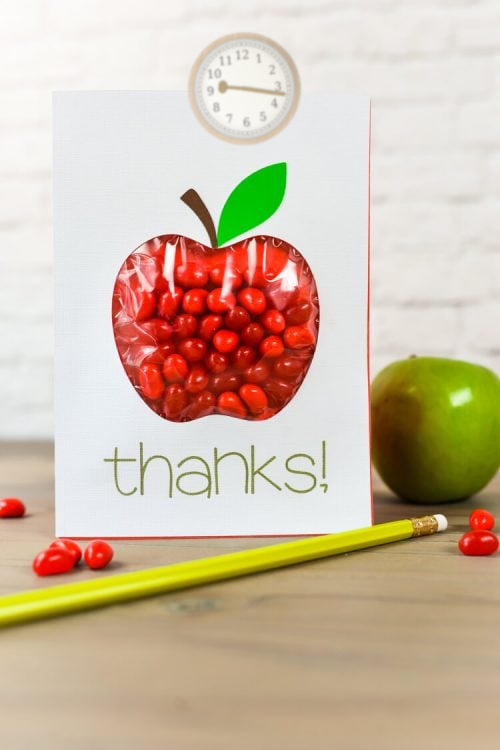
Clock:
9:17
